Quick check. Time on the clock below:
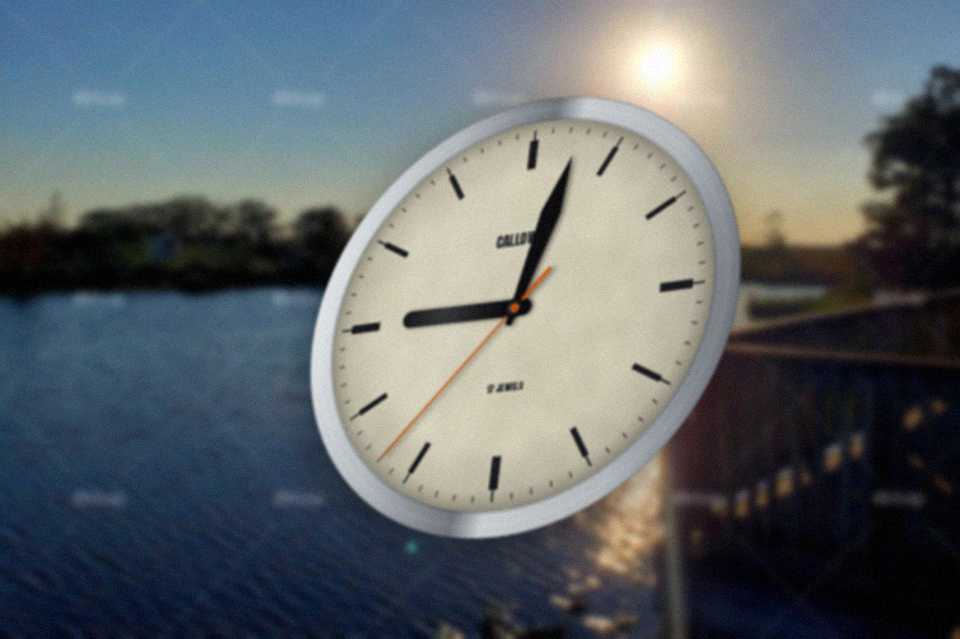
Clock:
9:02:37
